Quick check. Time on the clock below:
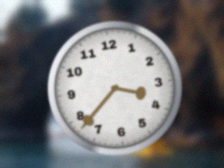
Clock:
3:38
